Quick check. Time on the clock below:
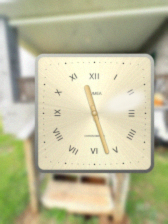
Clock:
11:27
